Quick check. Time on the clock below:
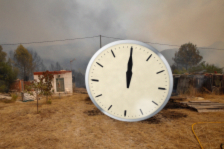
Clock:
12:00
